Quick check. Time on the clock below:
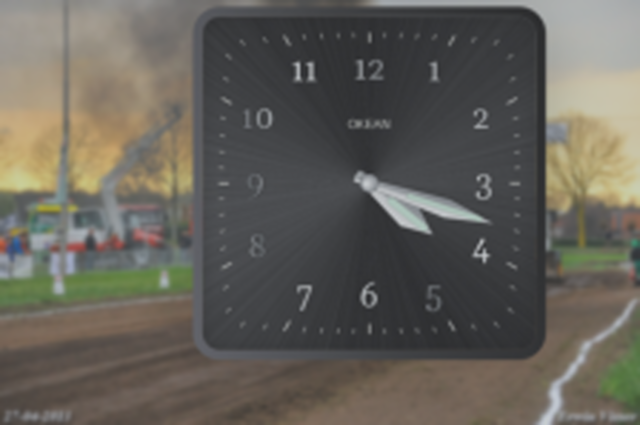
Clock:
4:18
